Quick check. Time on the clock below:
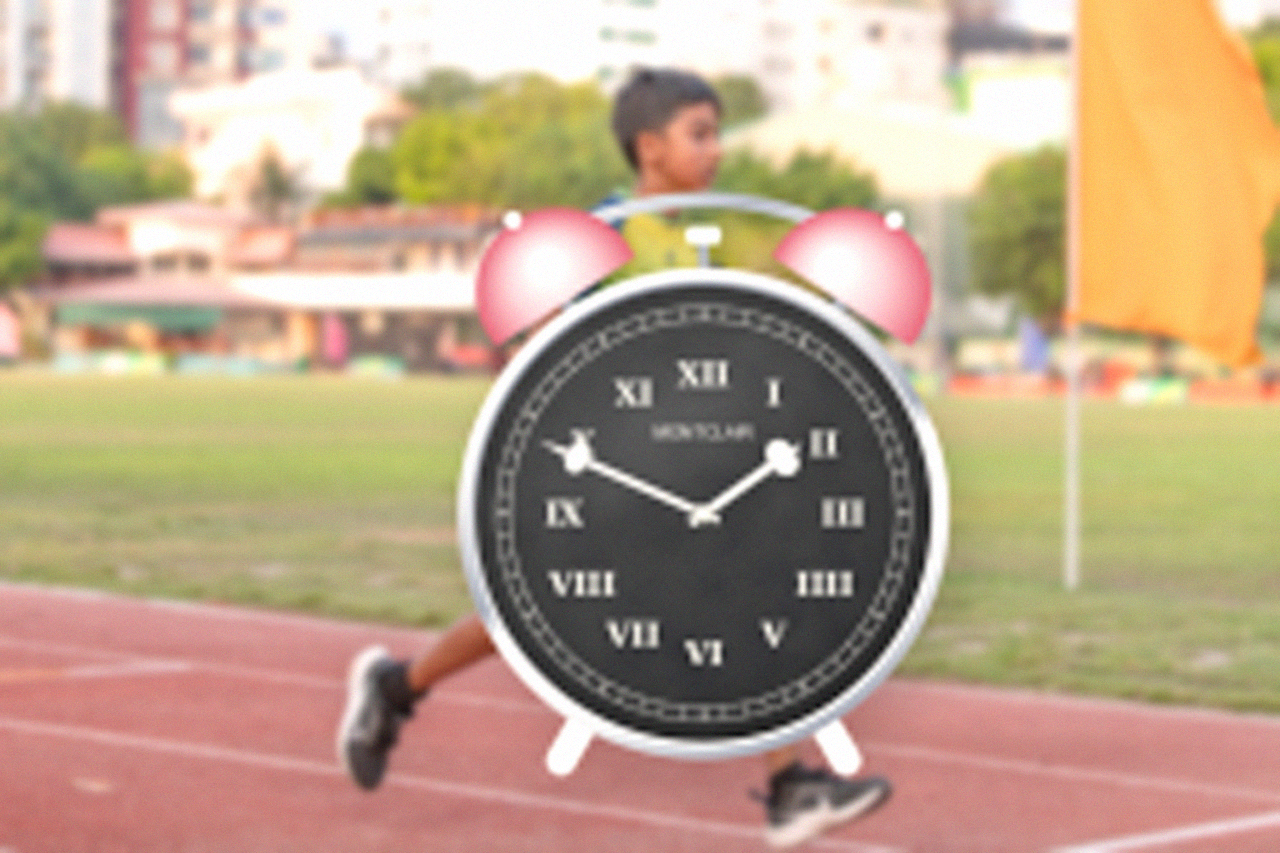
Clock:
1:49
